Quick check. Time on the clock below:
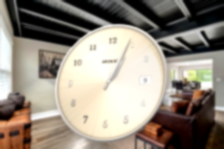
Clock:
1:04
